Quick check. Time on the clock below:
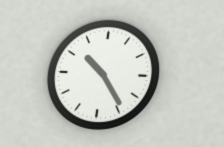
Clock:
10:24
